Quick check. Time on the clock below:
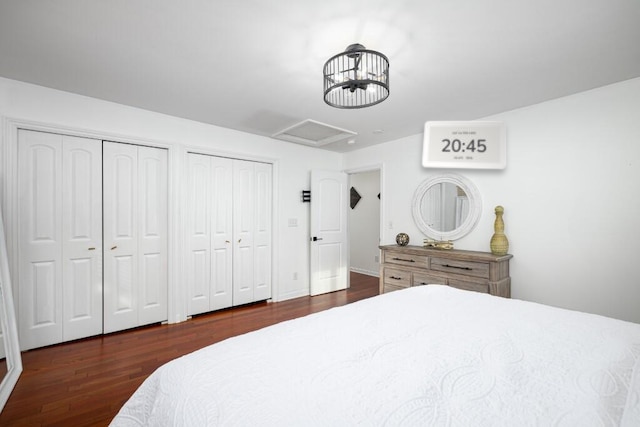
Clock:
20:45
